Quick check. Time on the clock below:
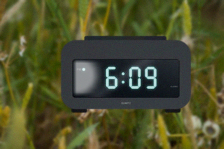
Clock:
6:09
